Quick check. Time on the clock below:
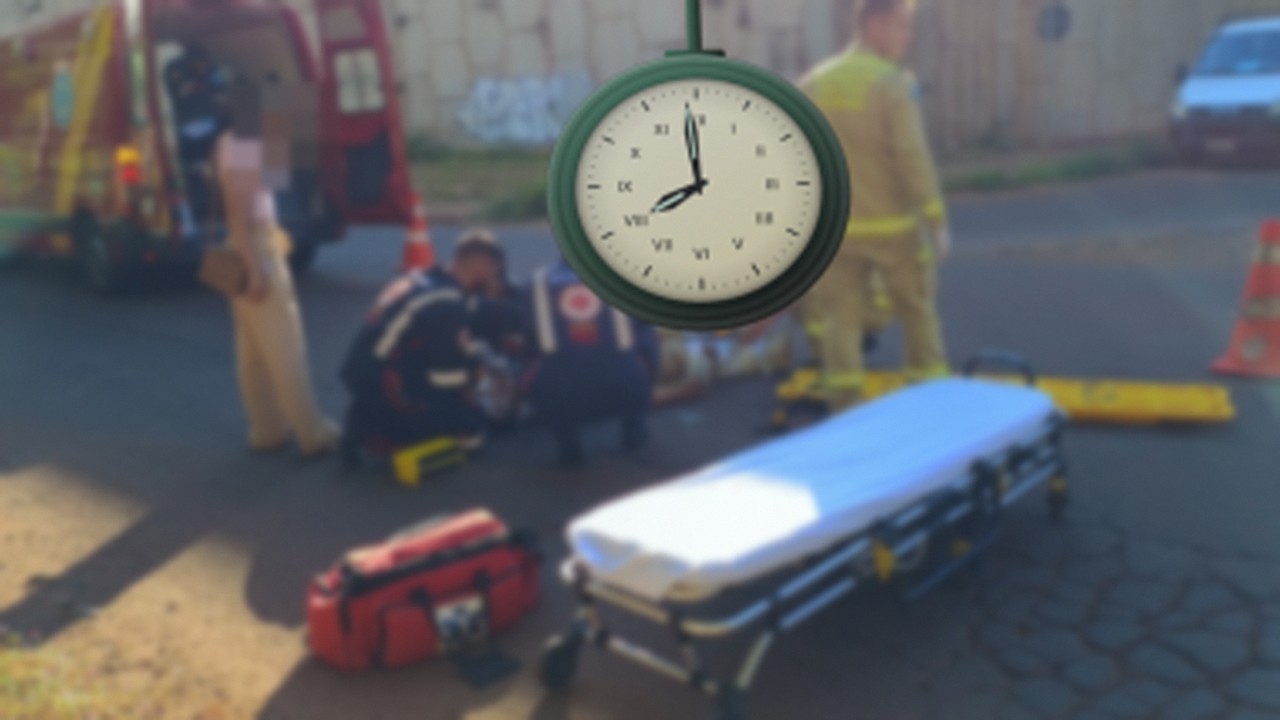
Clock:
7:59
